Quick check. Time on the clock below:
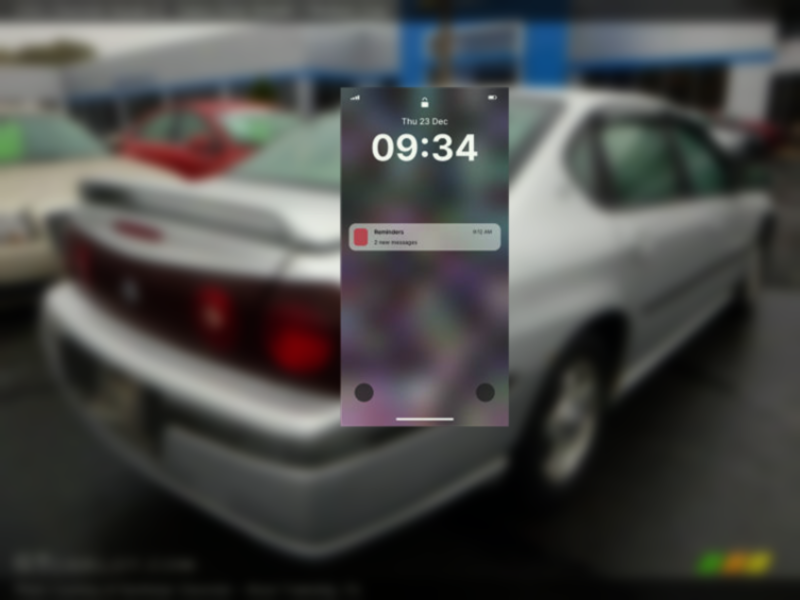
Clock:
9:34
